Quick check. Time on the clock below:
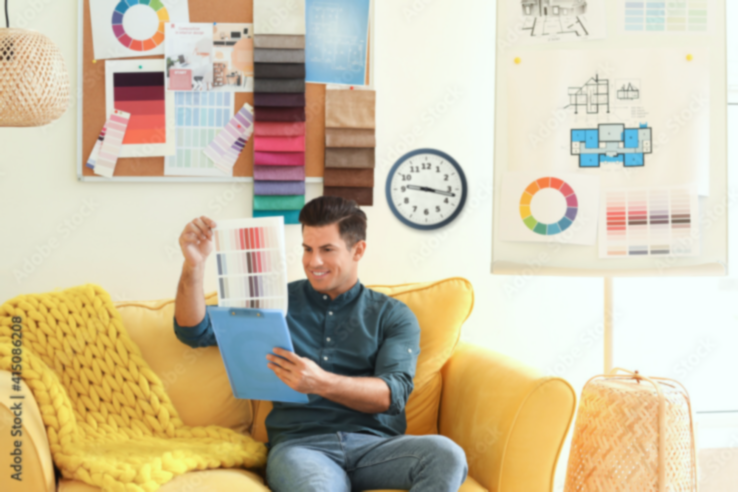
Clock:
9:17
